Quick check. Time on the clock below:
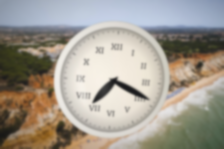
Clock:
7:19
